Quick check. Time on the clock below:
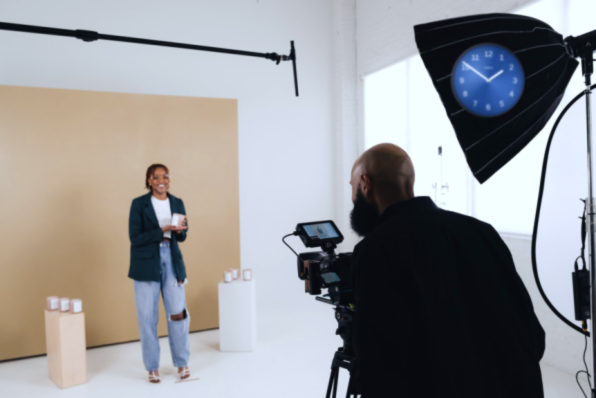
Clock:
1:51
